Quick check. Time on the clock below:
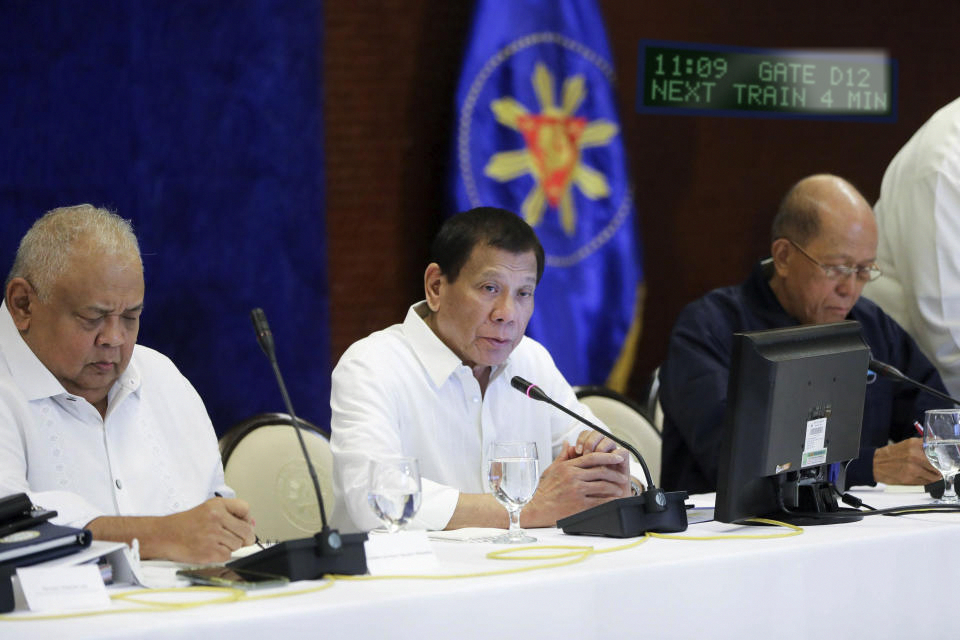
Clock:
11:09
